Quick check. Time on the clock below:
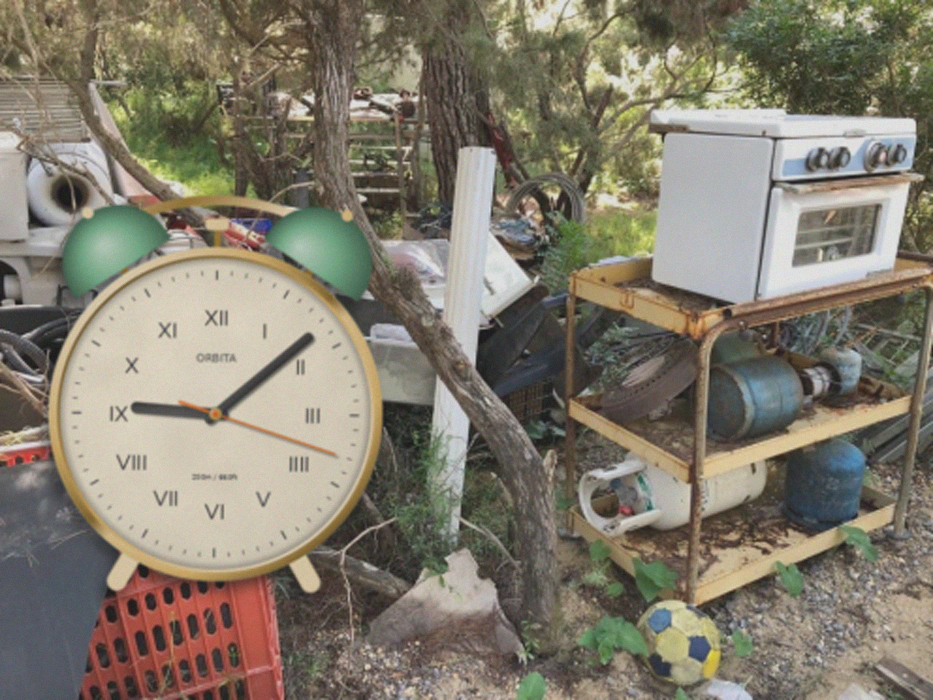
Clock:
9:08:18
